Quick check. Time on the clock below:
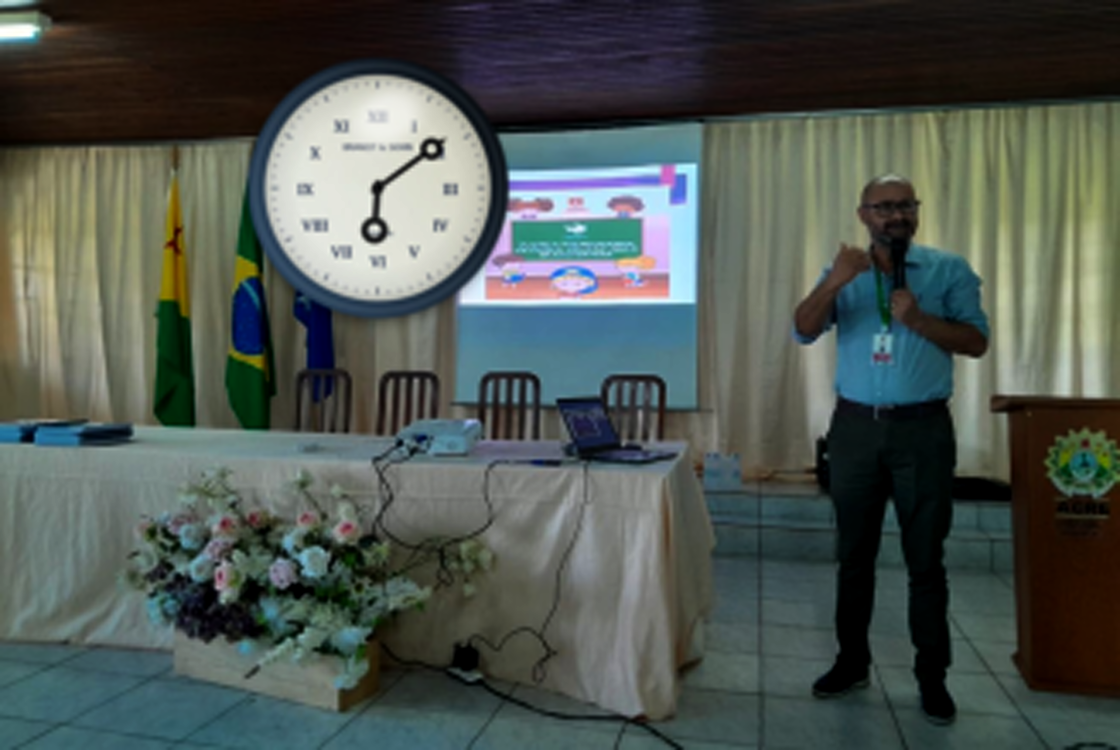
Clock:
6:09
